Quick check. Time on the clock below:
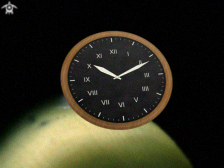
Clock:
10:11
